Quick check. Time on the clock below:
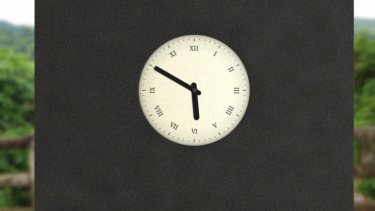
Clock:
5:50
